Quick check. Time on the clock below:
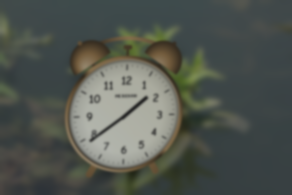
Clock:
1:39
